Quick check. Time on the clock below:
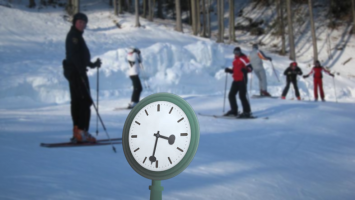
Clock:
3:32
